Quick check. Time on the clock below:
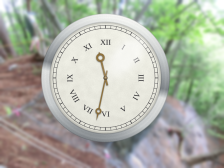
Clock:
11:32
